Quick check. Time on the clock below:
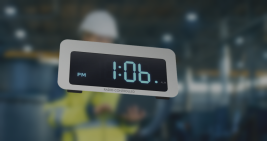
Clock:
1:06
